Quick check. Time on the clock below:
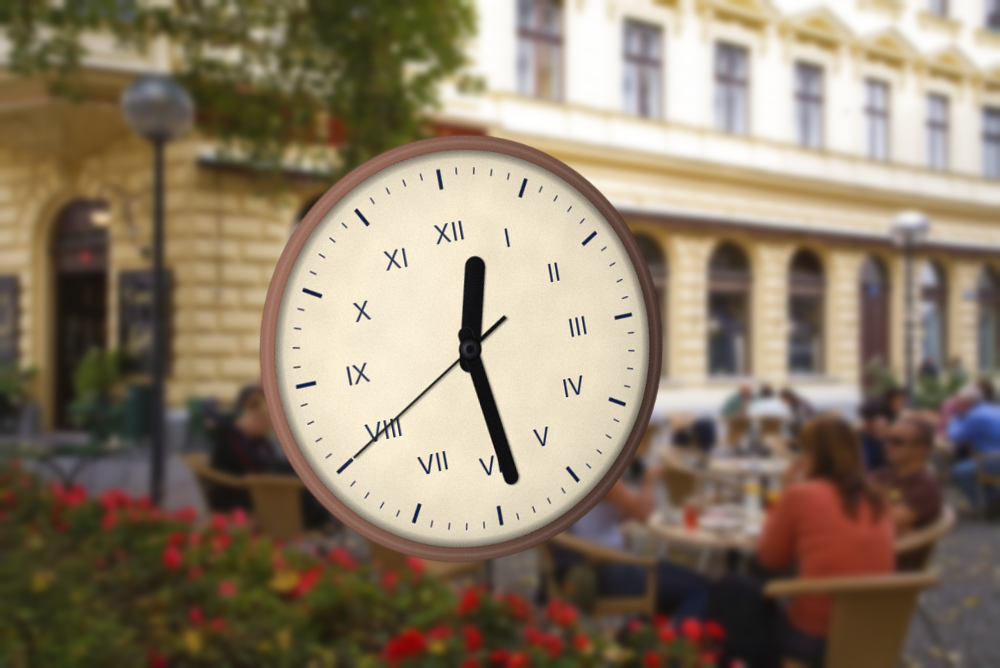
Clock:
12:28:40
